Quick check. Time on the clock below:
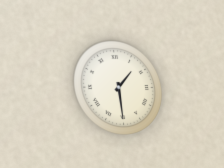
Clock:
1:30
